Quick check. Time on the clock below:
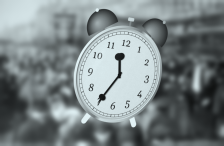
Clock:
11:35
